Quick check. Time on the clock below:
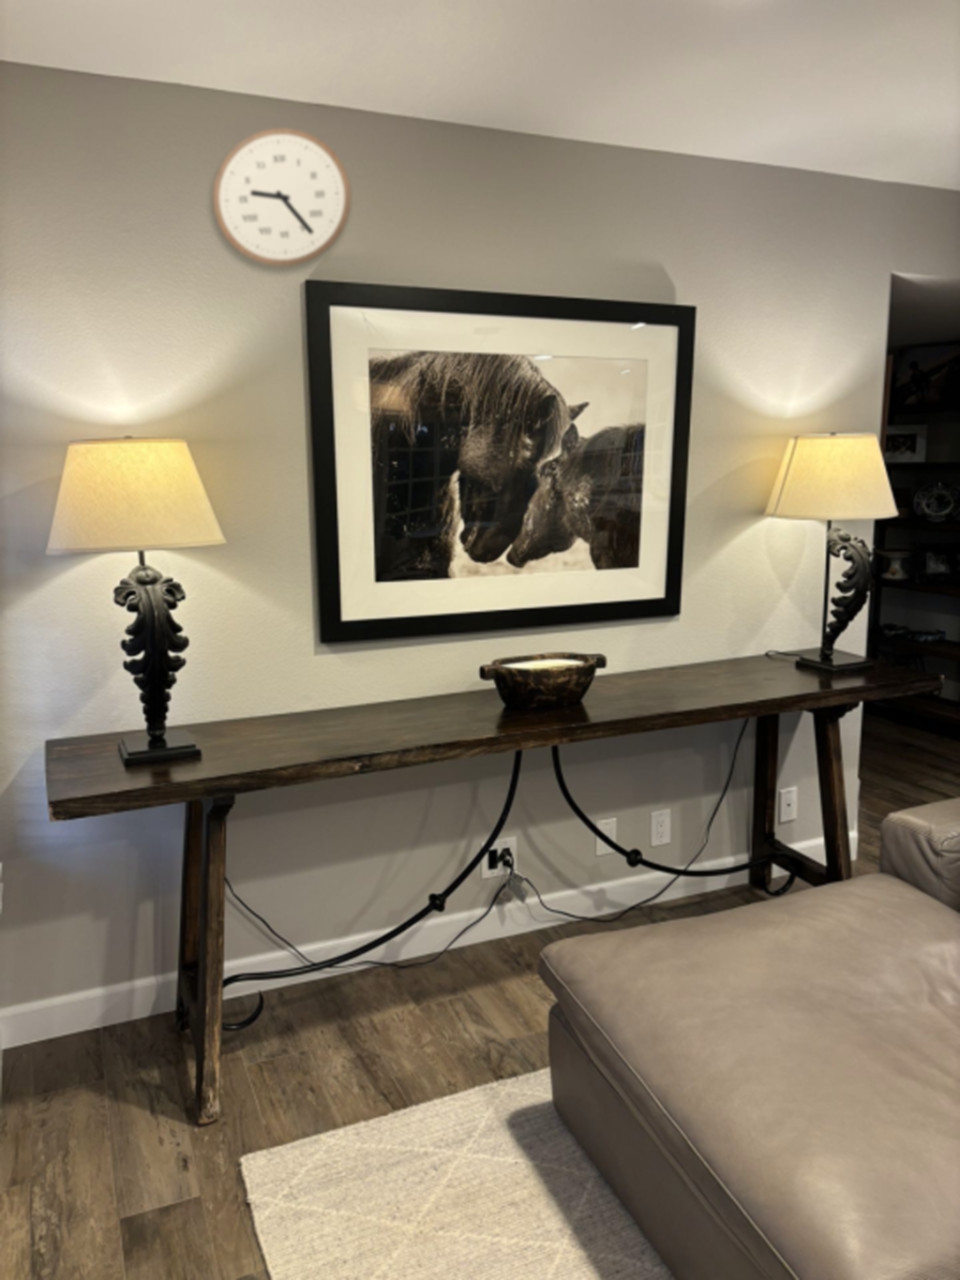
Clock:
9:24
